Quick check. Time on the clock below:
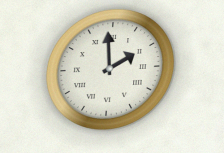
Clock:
1:59
